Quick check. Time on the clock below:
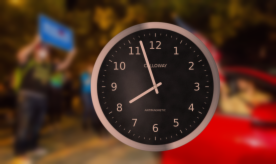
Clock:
7:57
